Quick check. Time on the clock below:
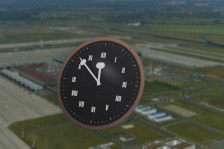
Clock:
11:52
